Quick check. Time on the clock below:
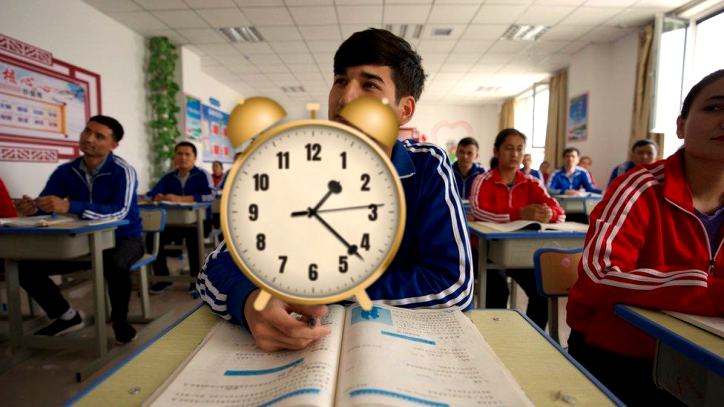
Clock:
1:22:14
